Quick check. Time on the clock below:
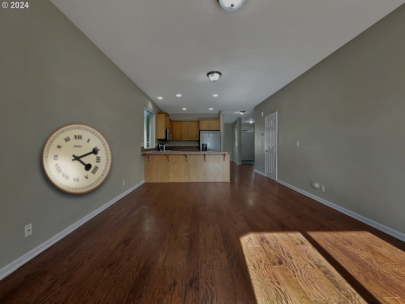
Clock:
4:11
